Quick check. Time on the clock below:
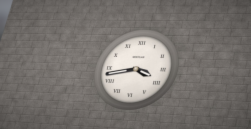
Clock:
3:43
